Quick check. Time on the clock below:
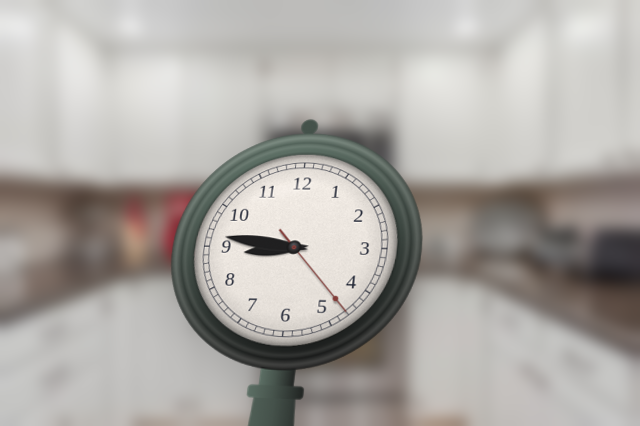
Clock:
8:46:23
